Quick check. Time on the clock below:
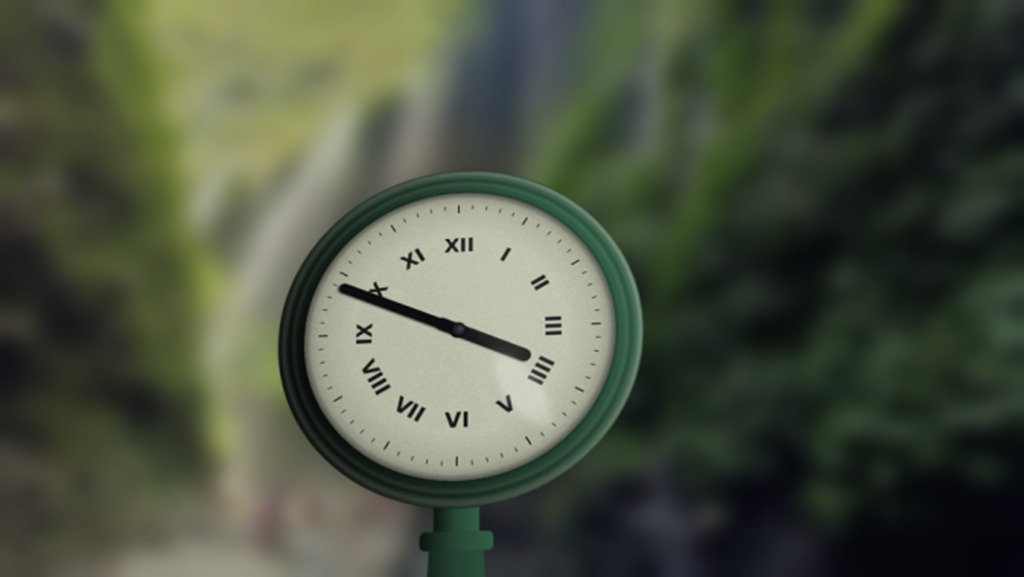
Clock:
3:49
